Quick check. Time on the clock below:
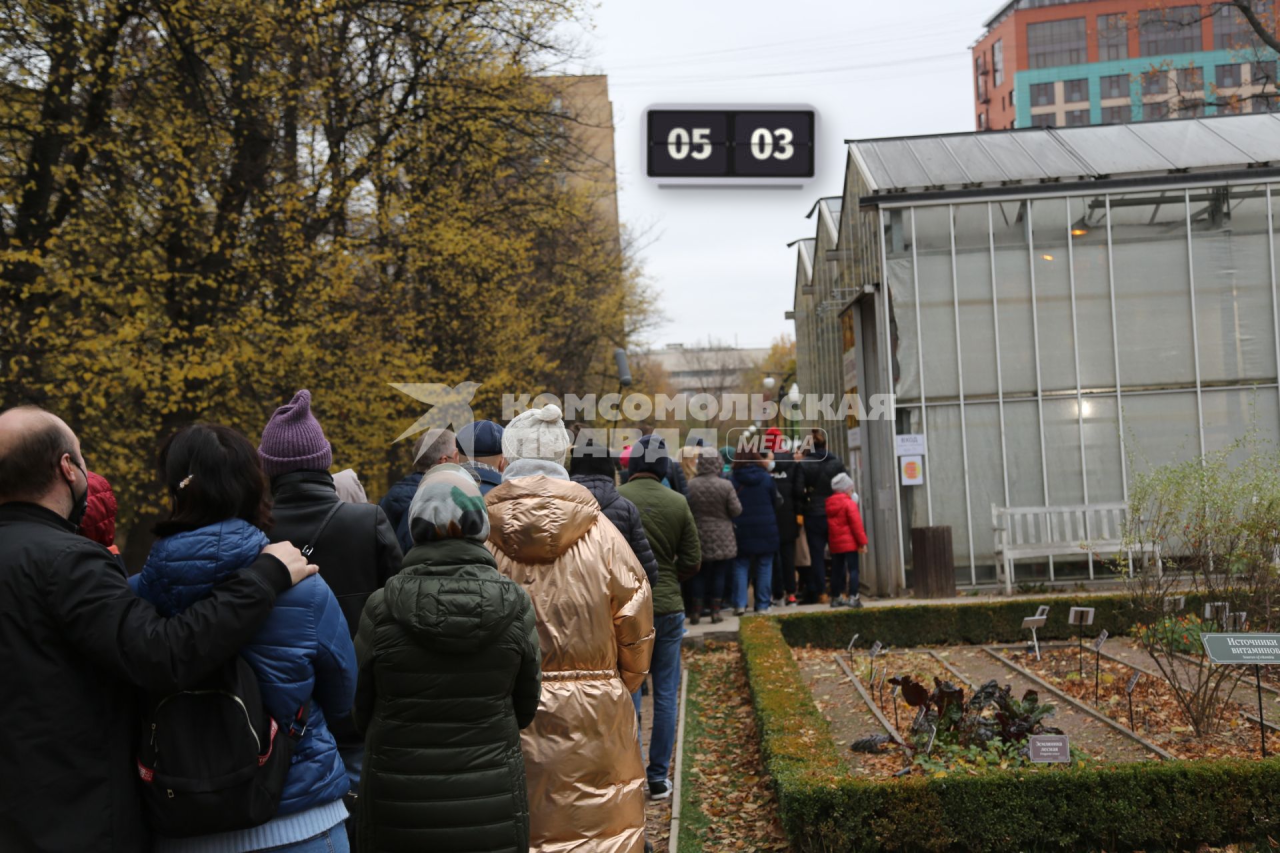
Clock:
5:03
